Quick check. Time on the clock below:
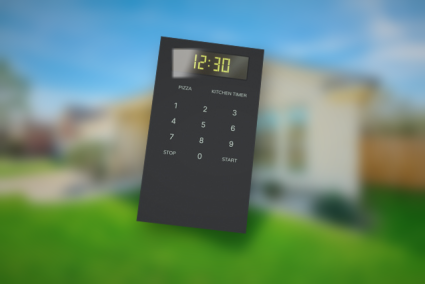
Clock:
12:30
